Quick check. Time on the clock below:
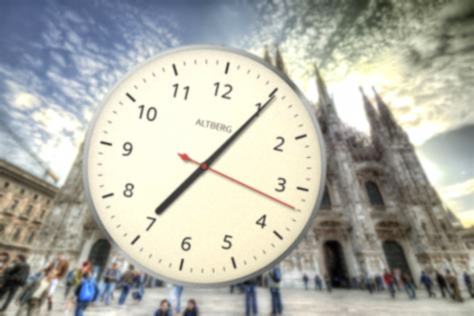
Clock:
7:05:17
